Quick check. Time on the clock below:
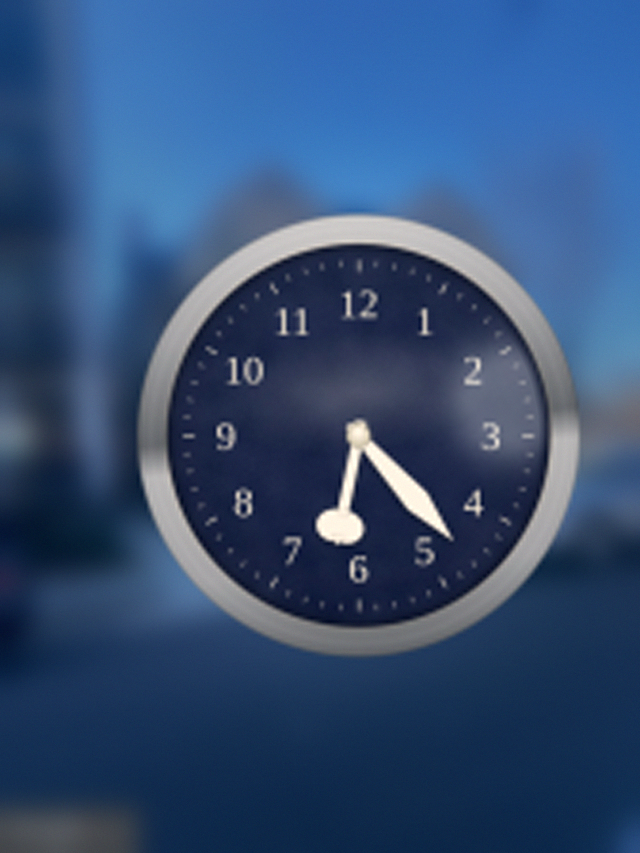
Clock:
6:23
